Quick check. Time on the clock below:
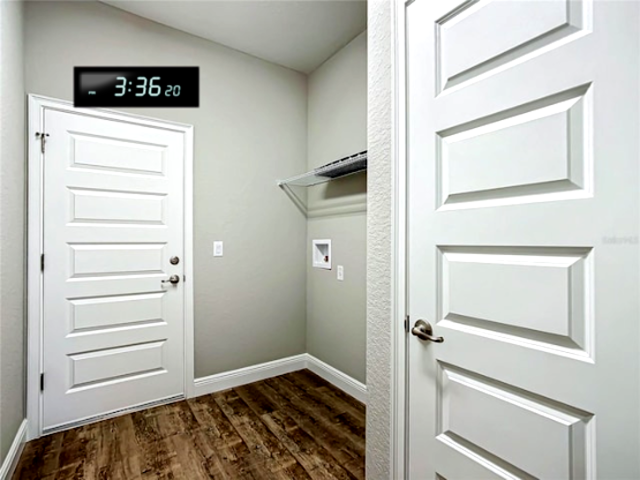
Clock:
3:36:20
